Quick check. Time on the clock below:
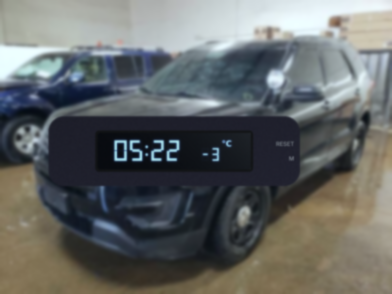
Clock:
5:22
